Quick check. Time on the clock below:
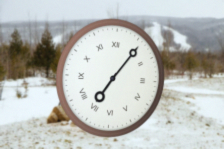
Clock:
7:06
